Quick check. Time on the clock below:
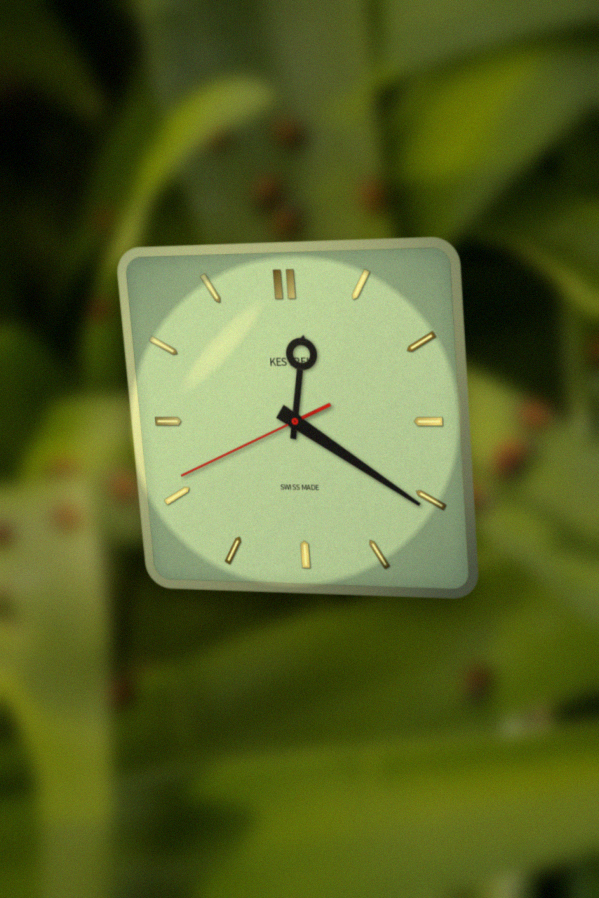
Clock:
12:20:41
